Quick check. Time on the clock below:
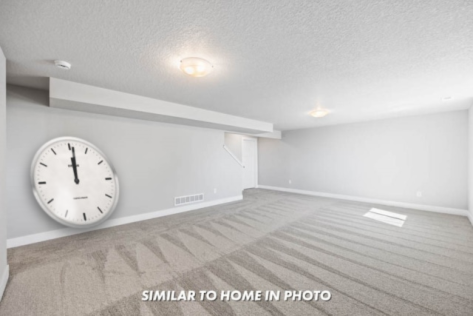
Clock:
12:01
